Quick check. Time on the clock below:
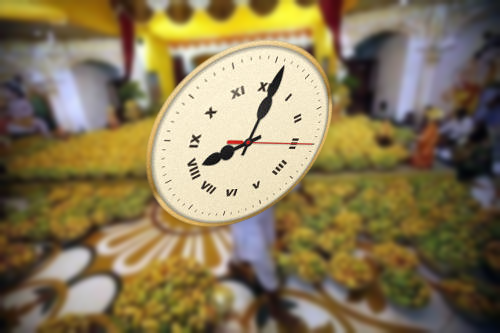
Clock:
8:01:15
